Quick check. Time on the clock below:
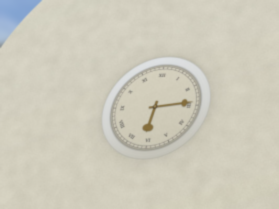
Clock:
6:14
